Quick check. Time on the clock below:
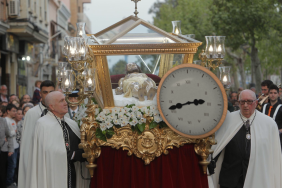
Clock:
2:42
